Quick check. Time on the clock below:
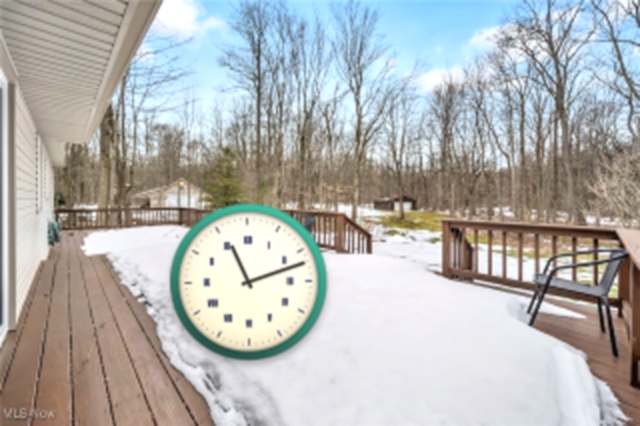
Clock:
11:12
